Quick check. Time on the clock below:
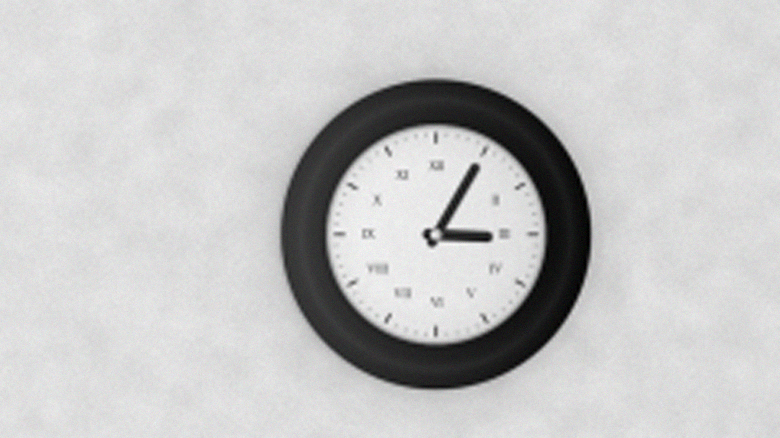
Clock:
3:05
